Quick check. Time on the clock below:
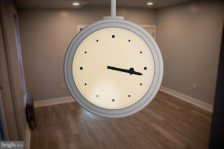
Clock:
3:17
